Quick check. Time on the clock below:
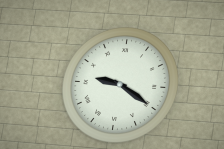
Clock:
9:20
